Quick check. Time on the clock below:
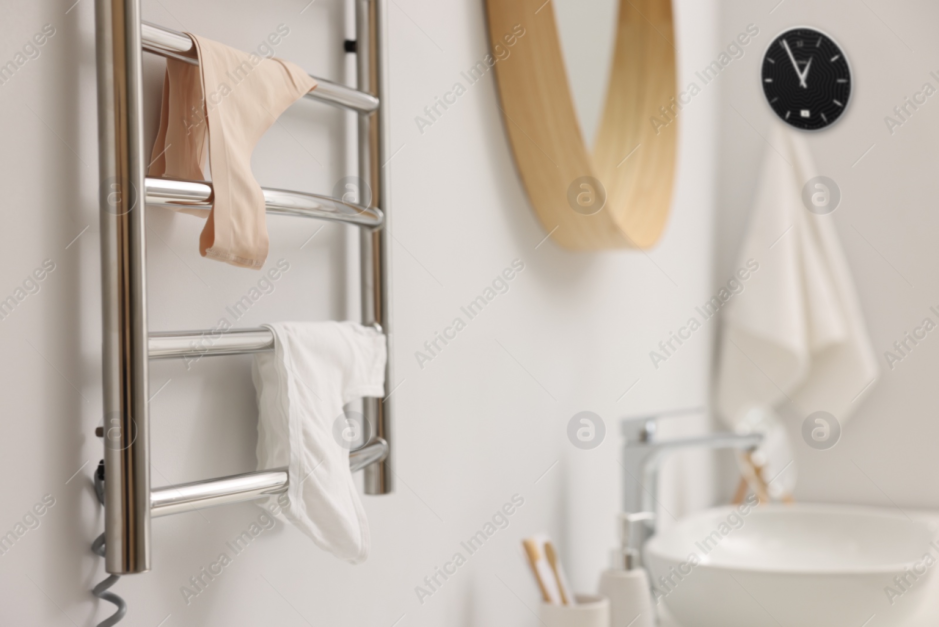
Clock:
12:56
